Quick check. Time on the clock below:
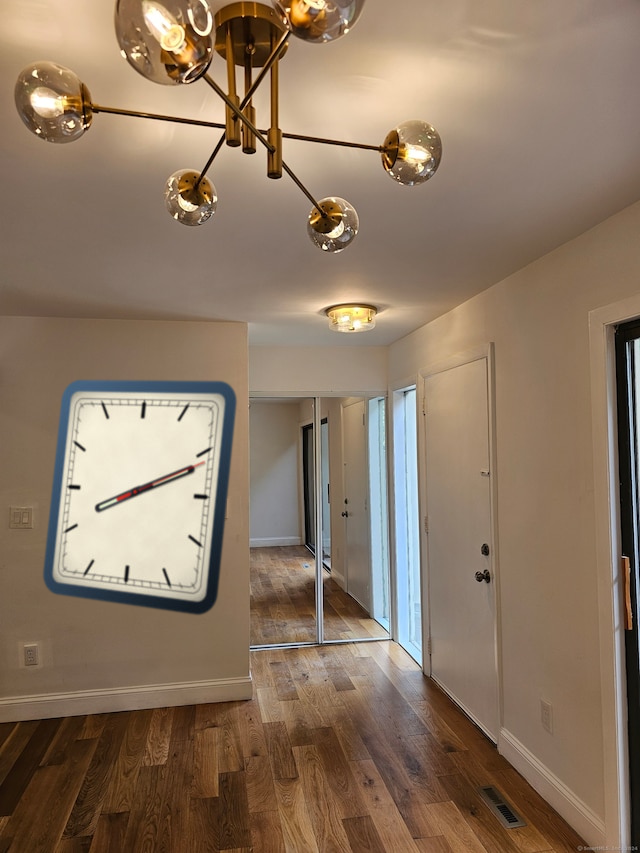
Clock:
8:11:11
